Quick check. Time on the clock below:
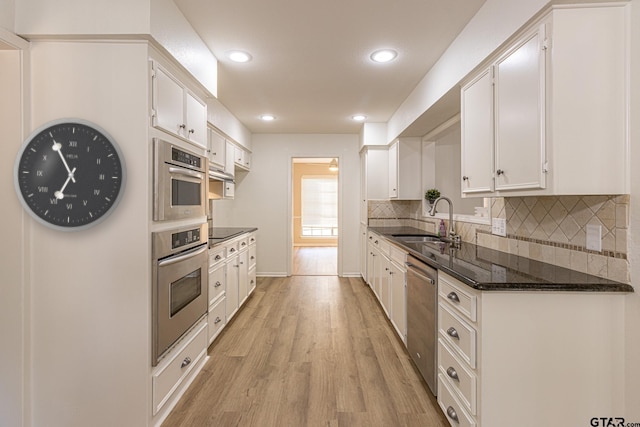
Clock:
6:55
